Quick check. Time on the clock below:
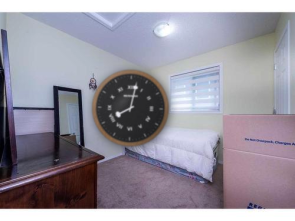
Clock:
8:02
